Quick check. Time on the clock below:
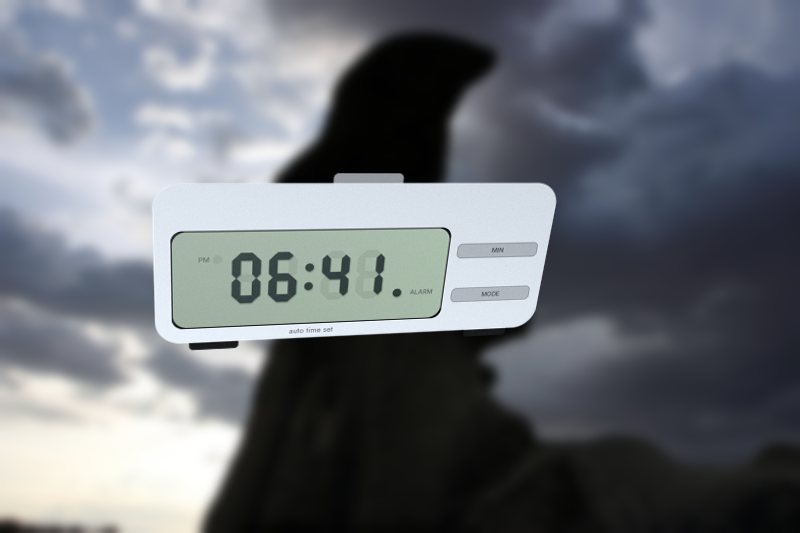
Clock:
6:41
